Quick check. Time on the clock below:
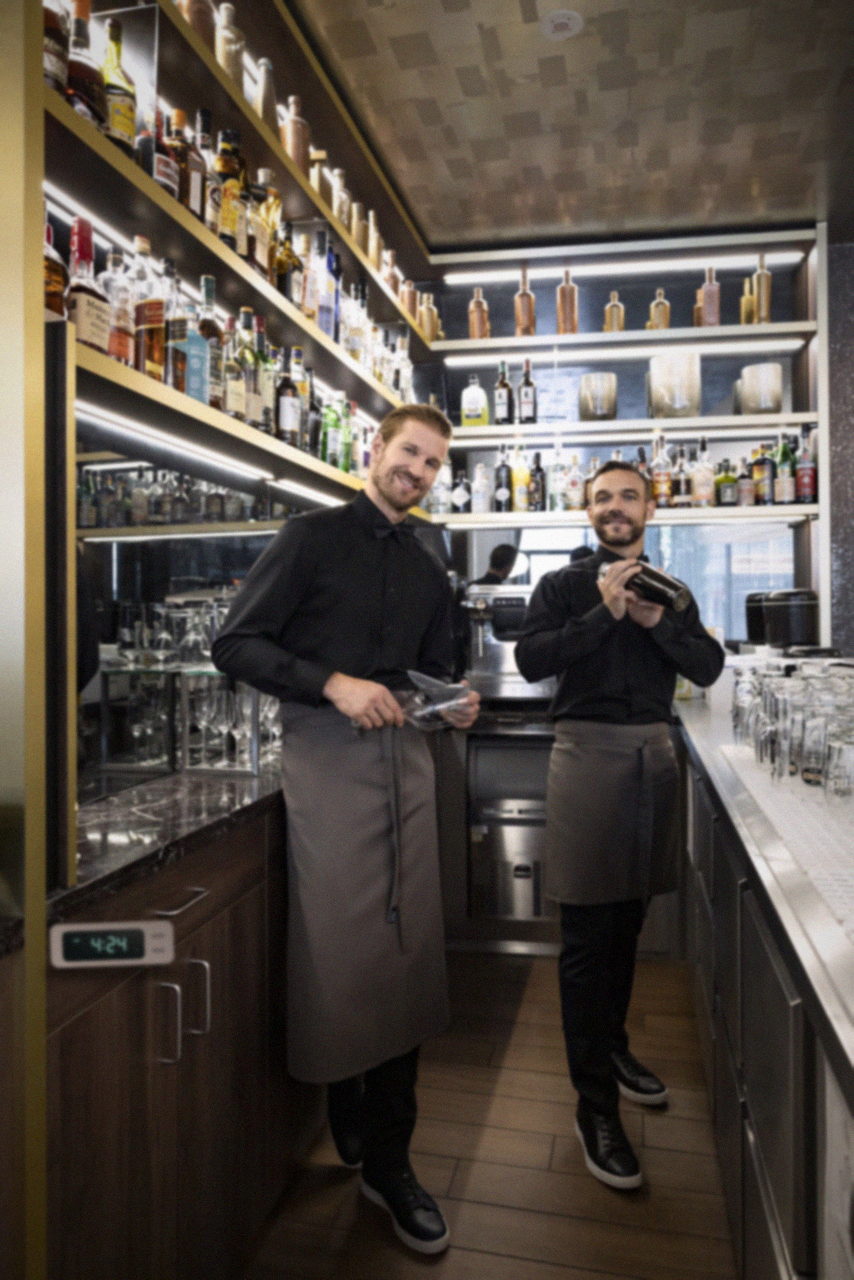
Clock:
4:24
